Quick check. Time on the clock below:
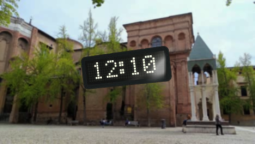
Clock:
12:10
